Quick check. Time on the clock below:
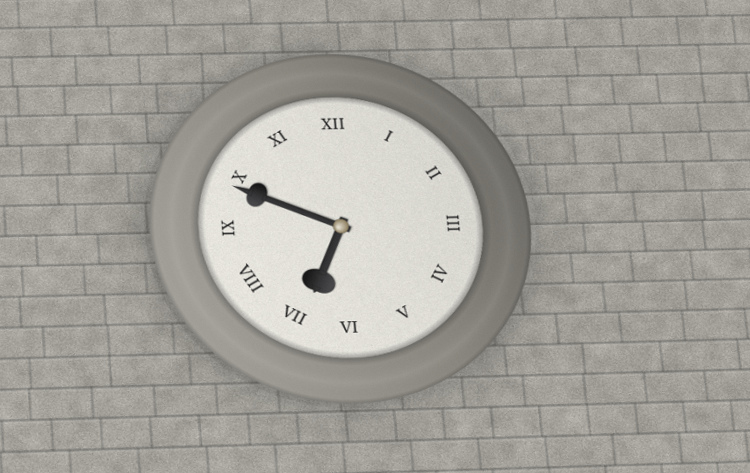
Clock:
6:49
